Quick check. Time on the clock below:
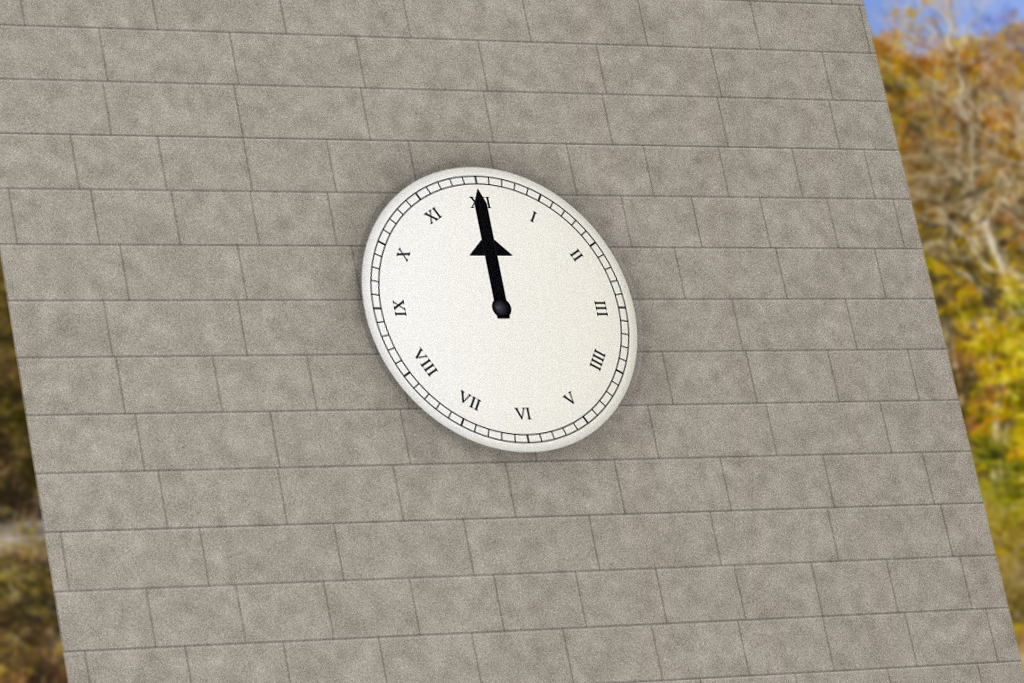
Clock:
12:00
